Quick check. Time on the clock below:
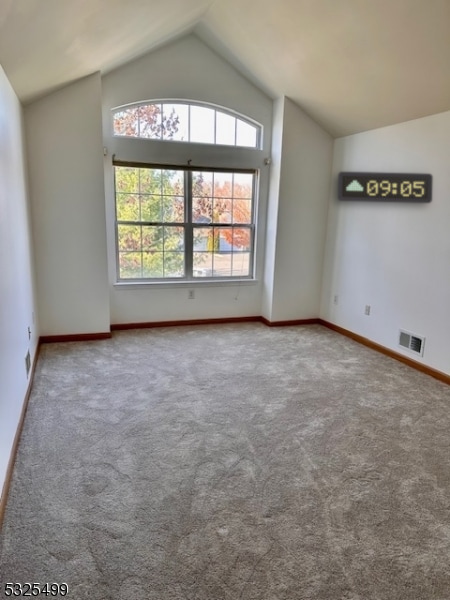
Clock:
9:05
